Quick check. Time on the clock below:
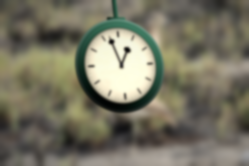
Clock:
12:57
